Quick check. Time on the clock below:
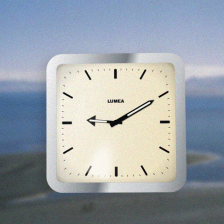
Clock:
9:10
